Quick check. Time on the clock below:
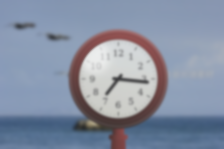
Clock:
7:16
